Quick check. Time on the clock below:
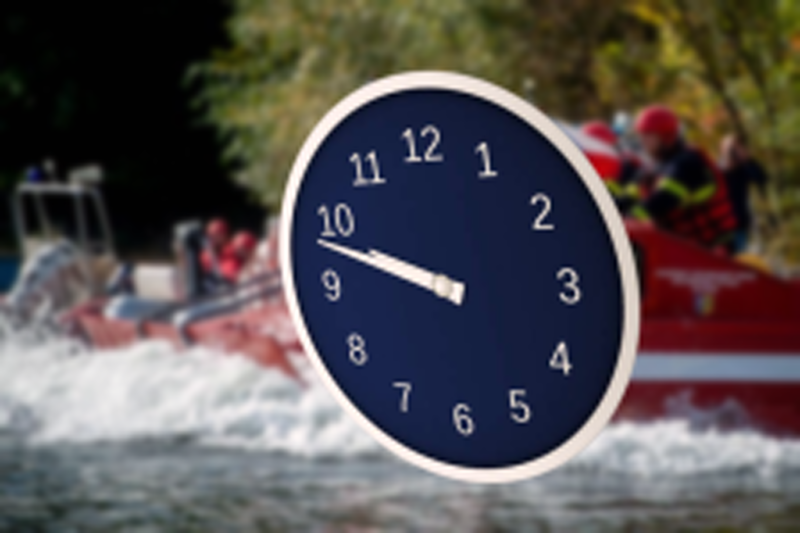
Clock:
9:48
